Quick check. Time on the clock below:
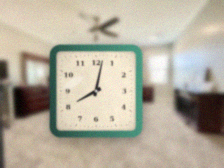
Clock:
8:02
